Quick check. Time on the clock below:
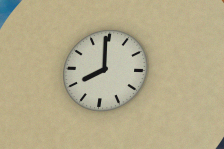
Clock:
7:59
